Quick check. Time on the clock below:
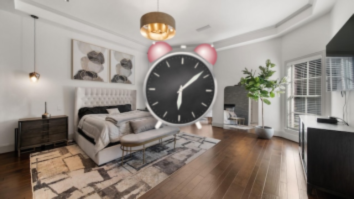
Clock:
6:08
